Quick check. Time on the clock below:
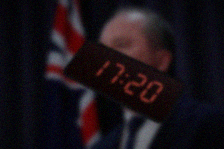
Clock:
17:20
